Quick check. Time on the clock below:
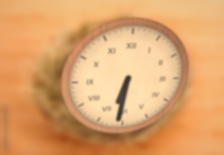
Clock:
6:31
